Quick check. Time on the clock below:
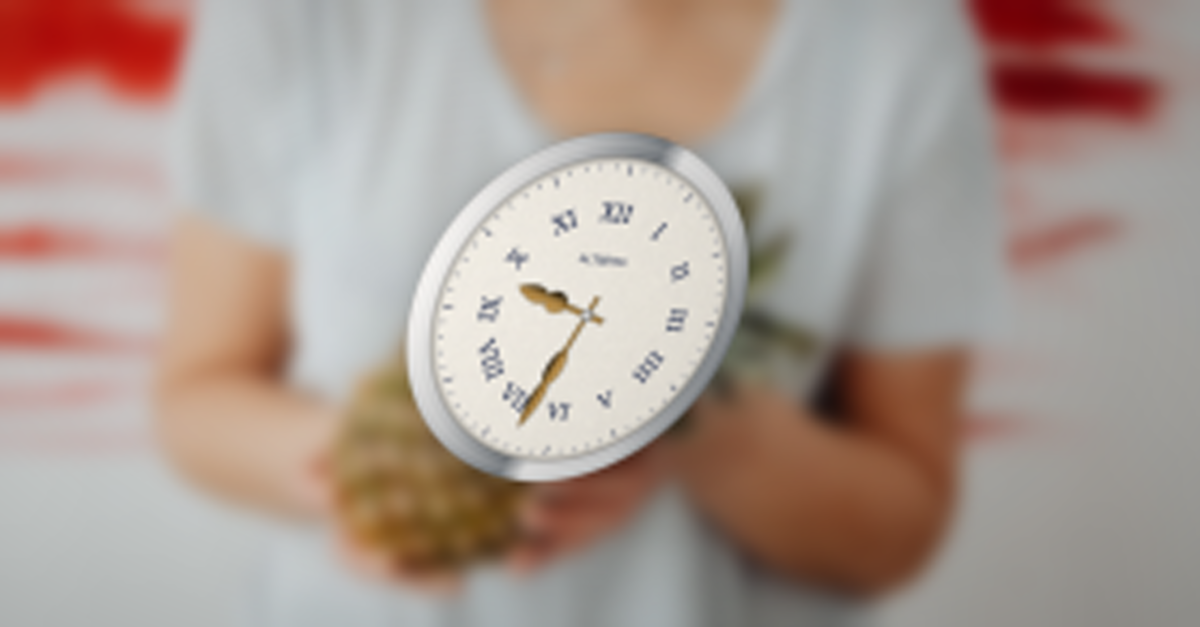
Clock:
9:33
